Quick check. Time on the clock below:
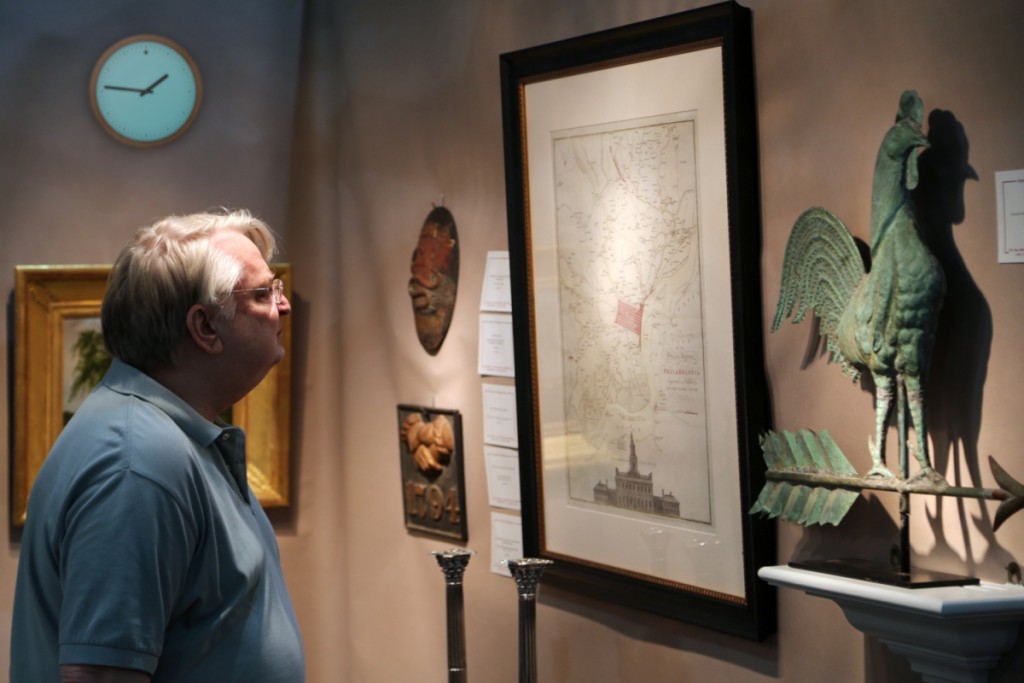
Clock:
1:46
